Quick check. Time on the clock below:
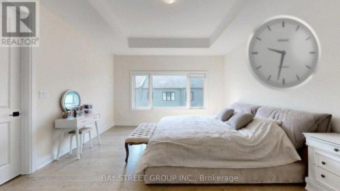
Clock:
9:32
